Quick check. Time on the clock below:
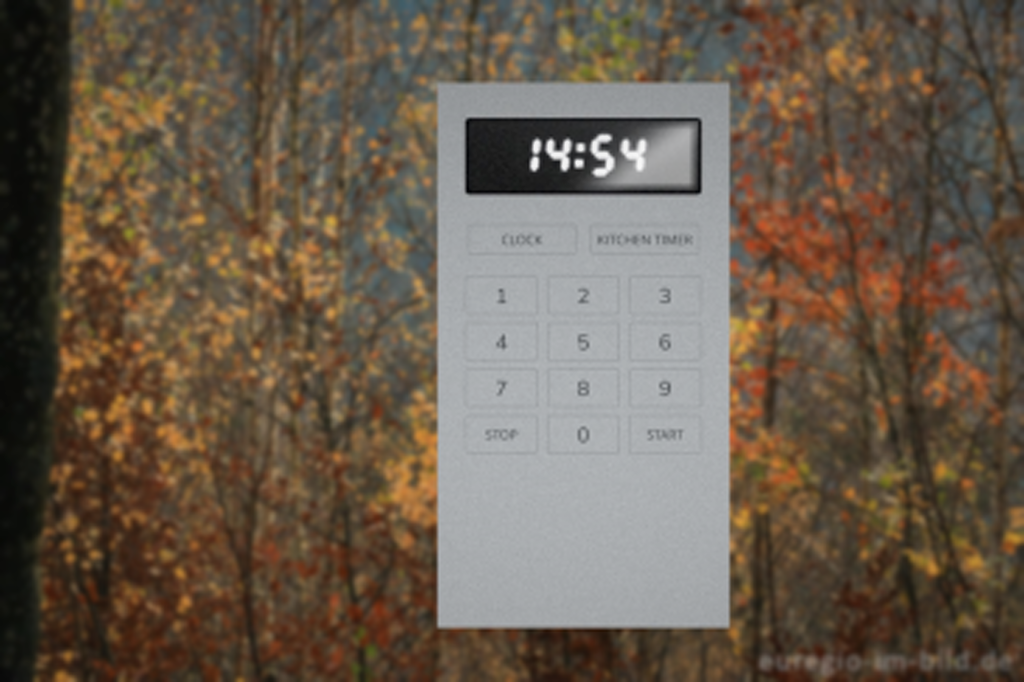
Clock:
14:54
